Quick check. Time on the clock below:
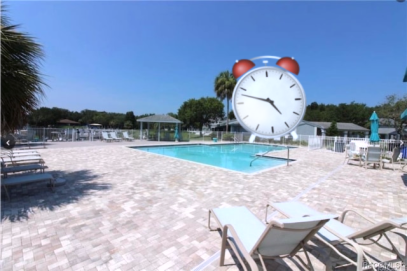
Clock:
4:48
